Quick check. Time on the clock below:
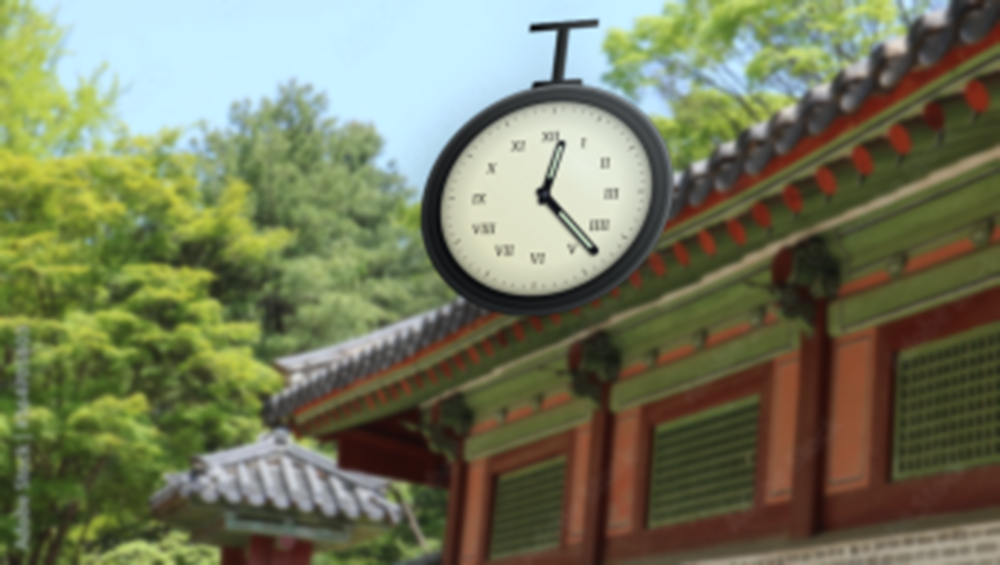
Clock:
12:23
